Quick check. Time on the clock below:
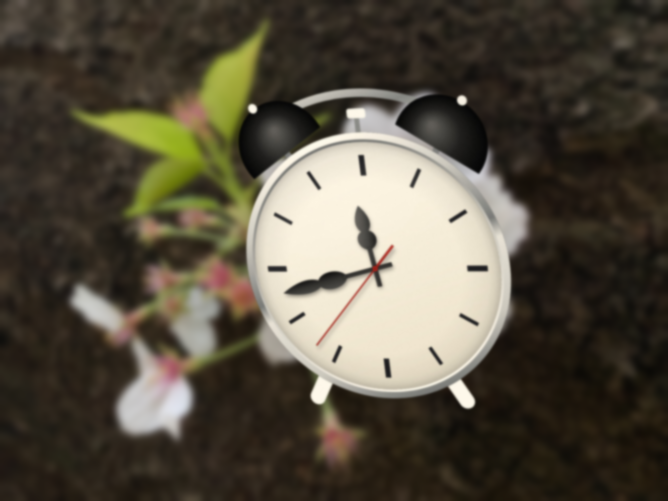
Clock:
11:42:37
